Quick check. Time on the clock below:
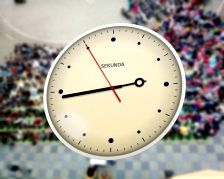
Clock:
2:43:55
